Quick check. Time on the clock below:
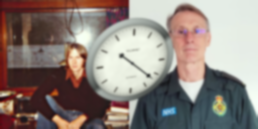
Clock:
10:22
